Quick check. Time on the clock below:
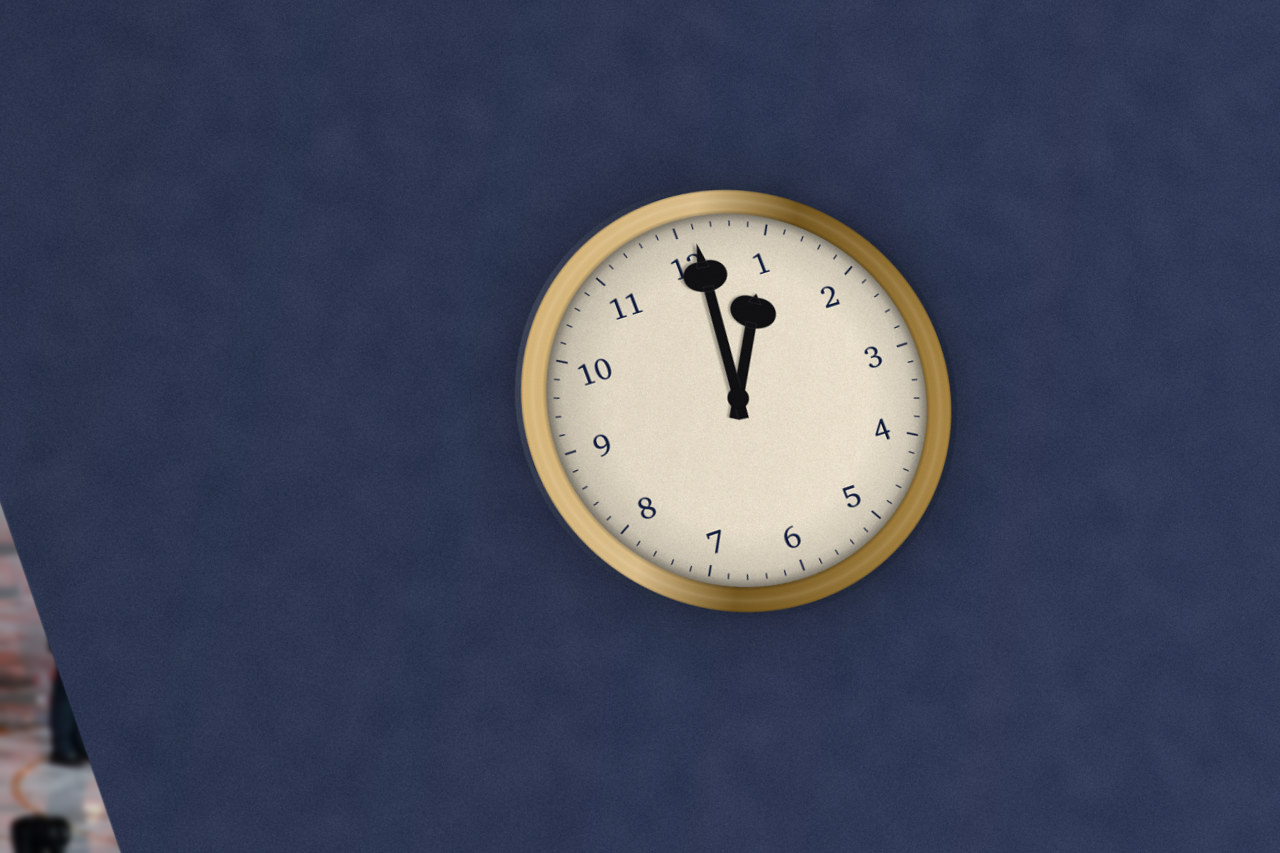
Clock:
1:01
